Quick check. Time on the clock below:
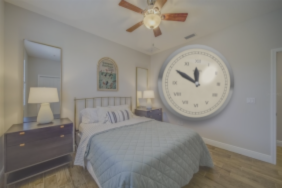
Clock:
11:50
